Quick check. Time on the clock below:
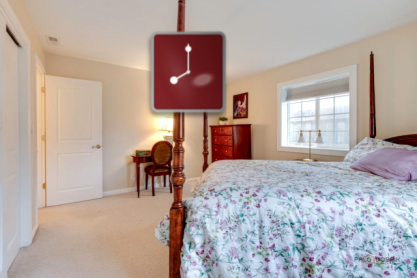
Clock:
8:00
